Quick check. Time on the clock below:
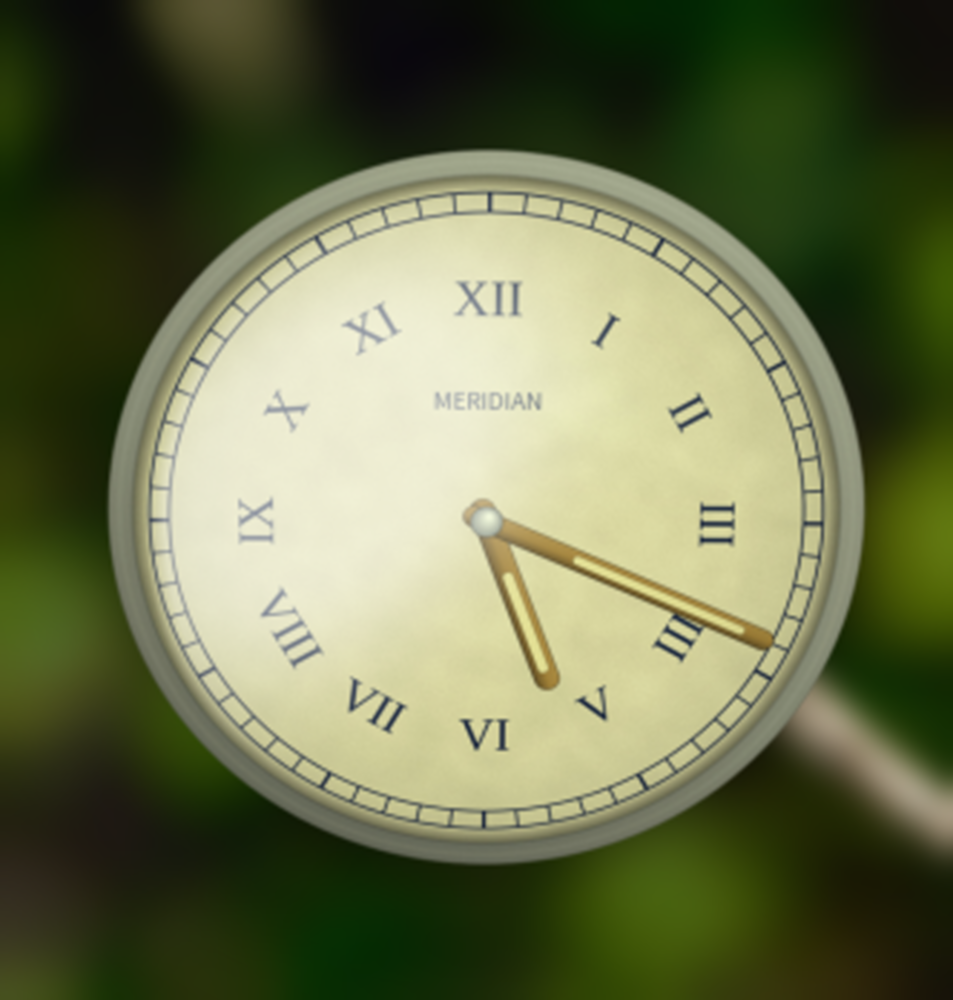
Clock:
5:19
